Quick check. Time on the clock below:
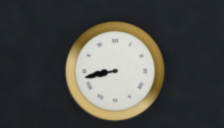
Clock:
8:43
